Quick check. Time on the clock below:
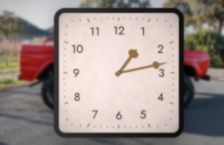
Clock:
1:13
